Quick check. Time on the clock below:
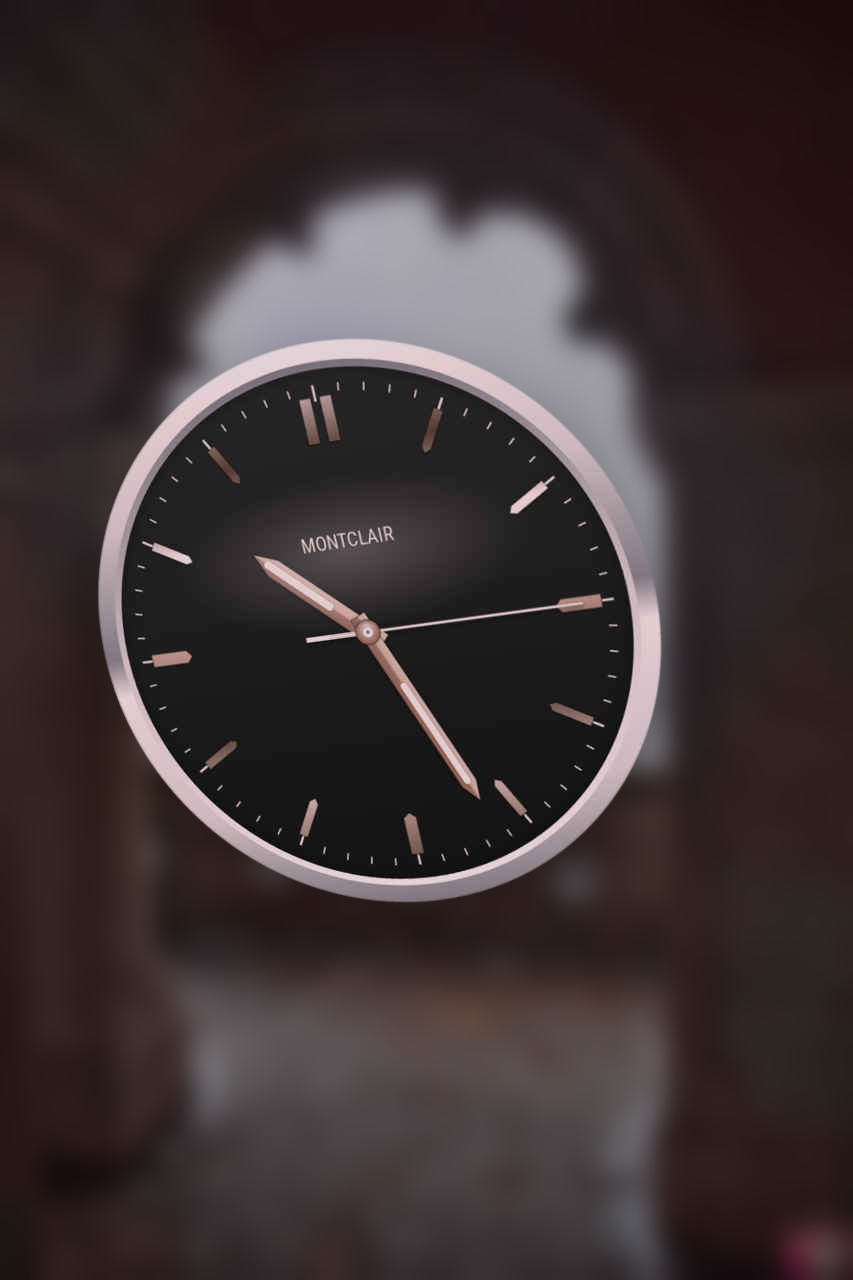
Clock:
10:26:15
